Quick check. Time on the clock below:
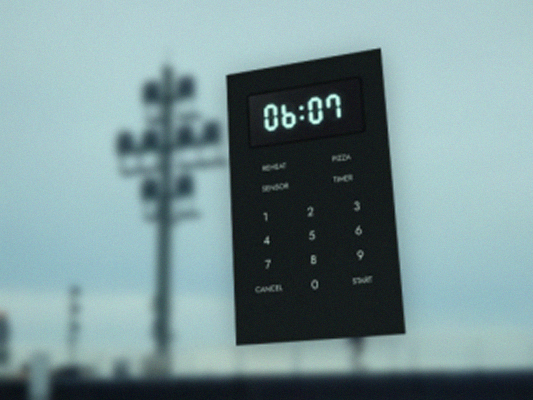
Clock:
6:07
